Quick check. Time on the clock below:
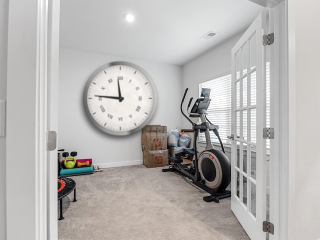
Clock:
11:46
